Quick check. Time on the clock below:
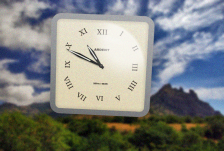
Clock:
10:49
